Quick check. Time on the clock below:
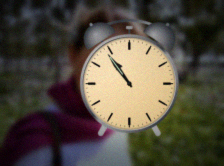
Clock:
10:54
